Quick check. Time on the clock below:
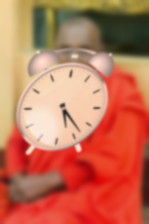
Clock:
5:23
